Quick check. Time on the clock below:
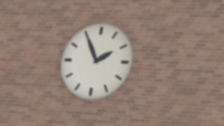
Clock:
1:55
